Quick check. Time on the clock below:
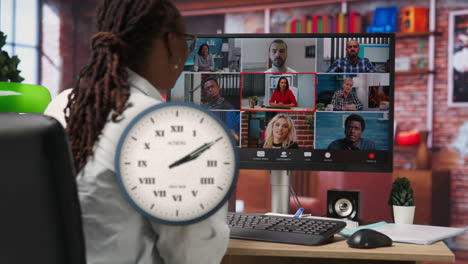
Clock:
2:10
